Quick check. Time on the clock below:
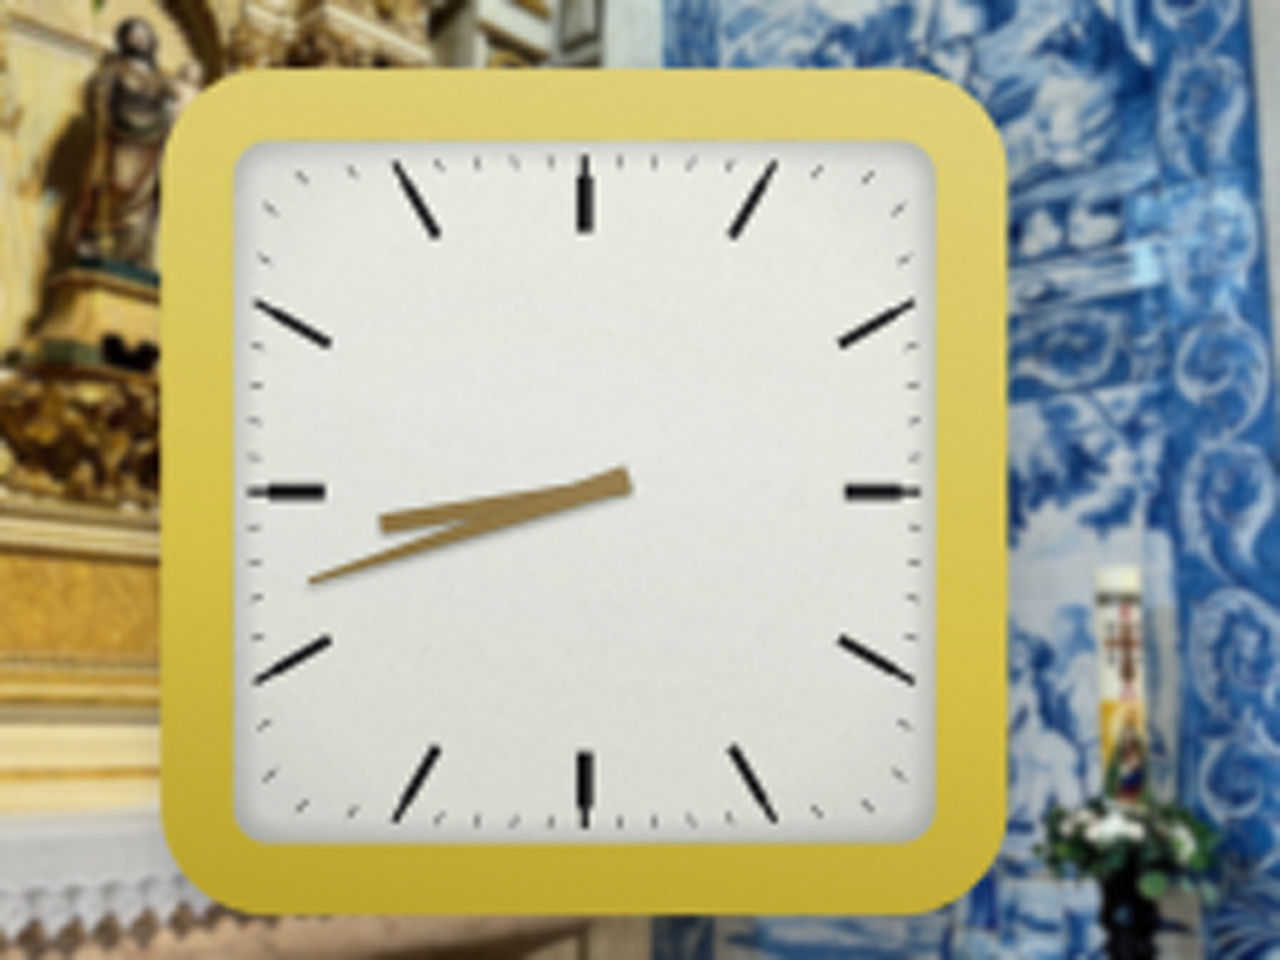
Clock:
8:42
